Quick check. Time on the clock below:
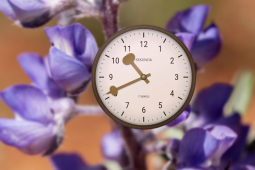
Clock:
10:41
